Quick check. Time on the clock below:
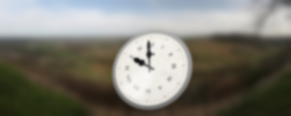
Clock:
9:59
